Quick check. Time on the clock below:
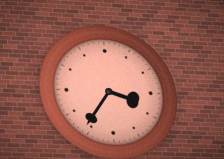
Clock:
3:36
